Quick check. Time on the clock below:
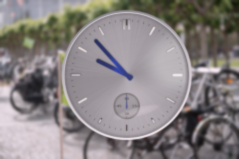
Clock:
9:53
